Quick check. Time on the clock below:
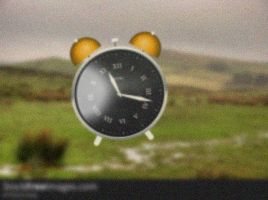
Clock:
11:18
